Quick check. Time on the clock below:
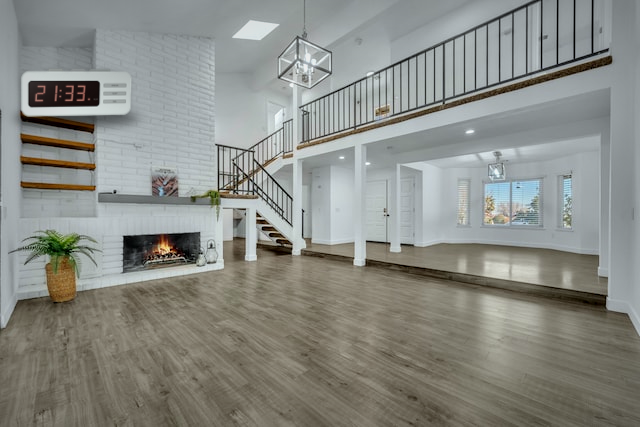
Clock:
21:33
